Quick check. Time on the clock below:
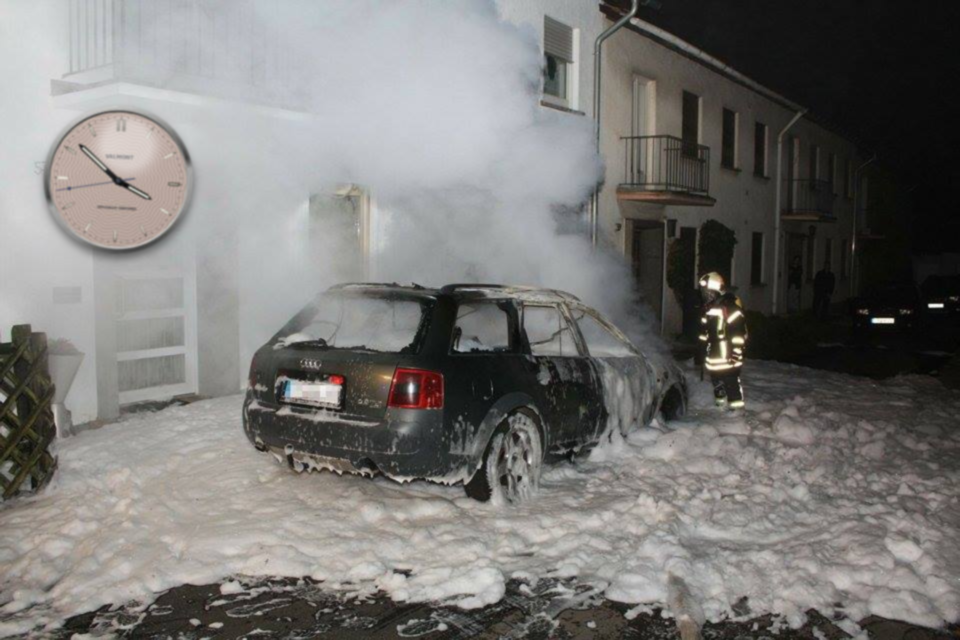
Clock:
3:51:43
